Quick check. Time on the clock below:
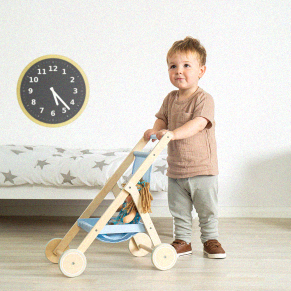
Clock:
5:23
